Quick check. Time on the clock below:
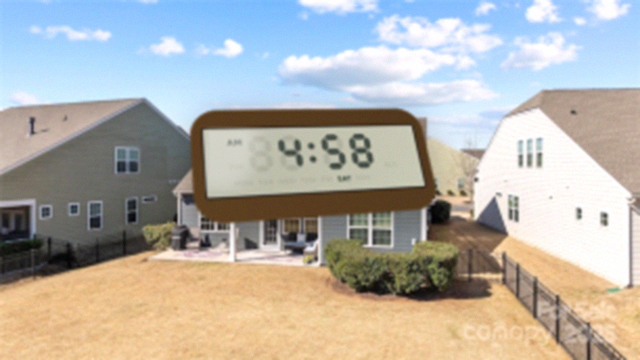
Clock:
4:58
